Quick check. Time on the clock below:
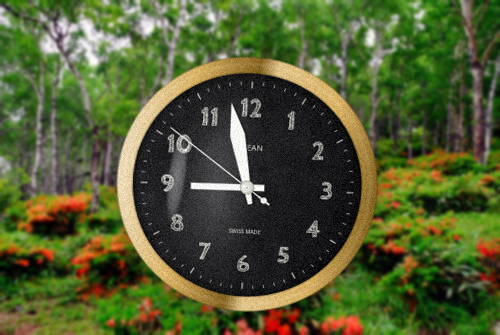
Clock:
8:57:51
